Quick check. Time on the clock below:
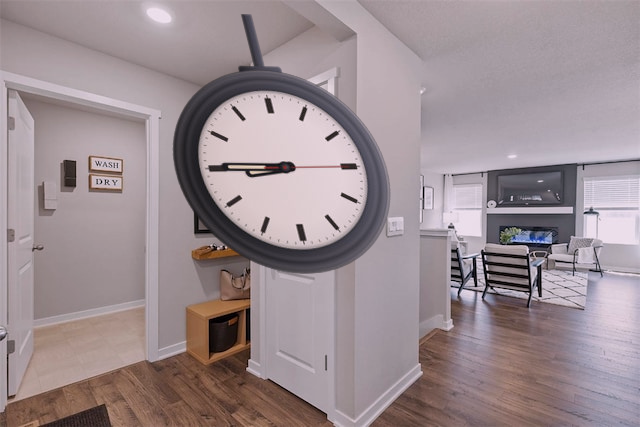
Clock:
8:45:15
